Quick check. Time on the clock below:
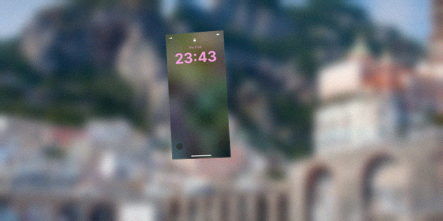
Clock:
23:43
